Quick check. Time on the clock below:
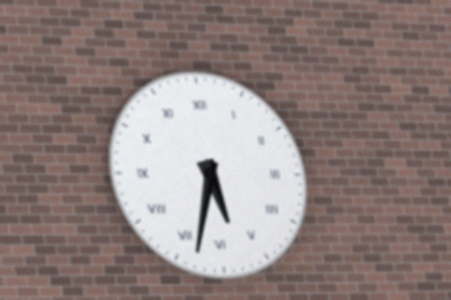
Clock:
5:33
